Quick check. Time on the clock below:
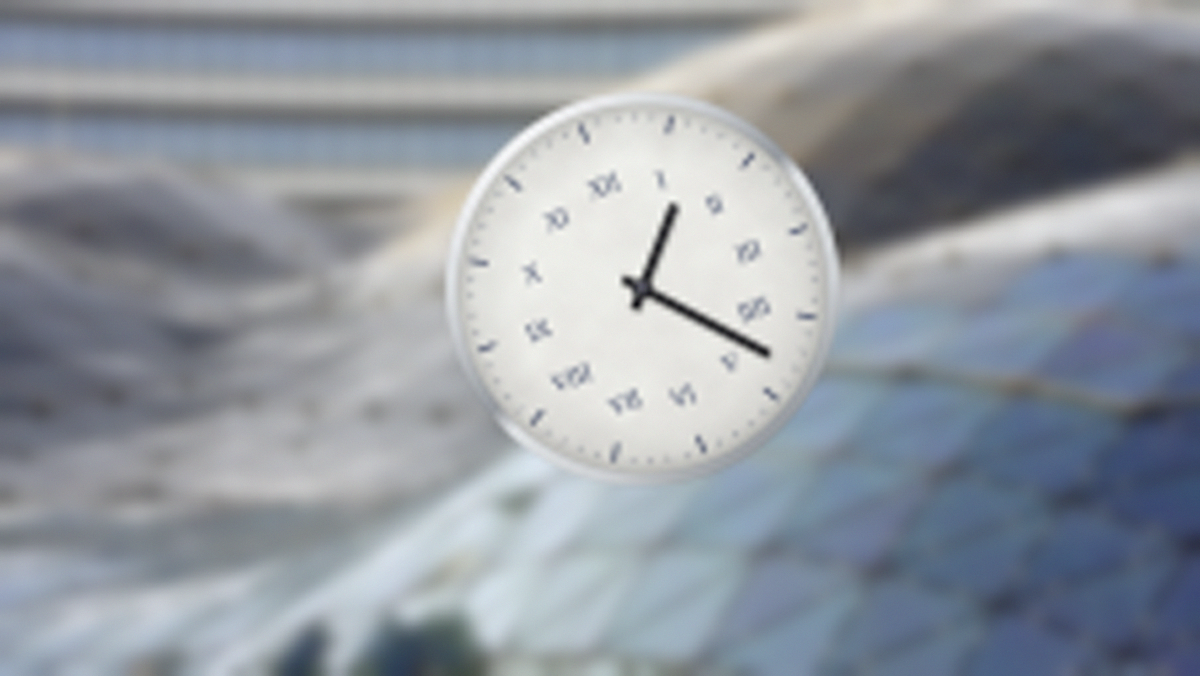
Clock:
1:23
